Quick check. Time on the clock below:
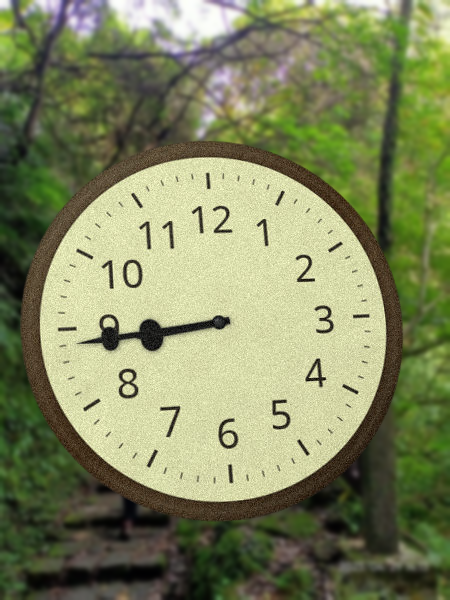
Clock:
8:44
